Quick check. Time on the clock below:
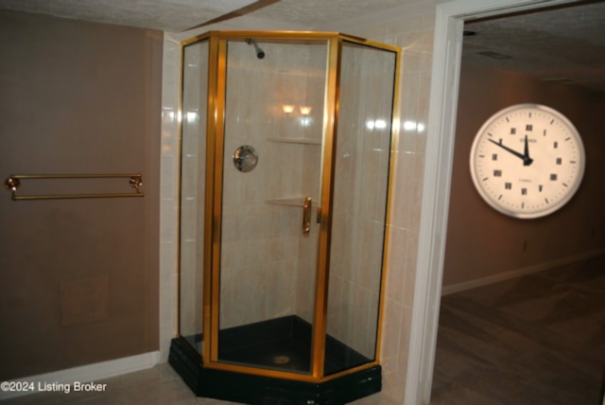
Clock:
11:49
